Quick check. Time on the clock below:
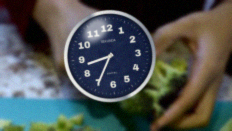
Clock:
8:35
